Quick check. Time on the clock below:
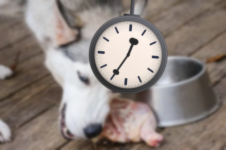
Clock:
12:35
